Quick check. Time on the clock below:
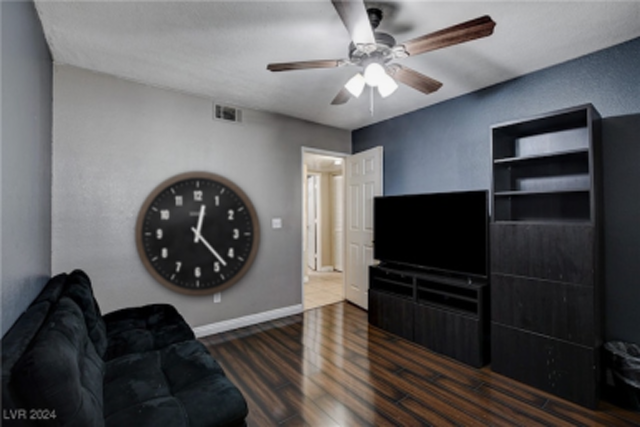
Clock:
12:23
